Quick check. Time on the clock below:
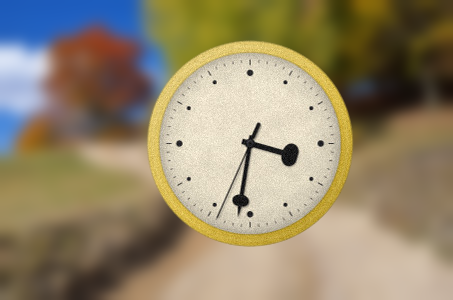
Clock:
3:31:34
